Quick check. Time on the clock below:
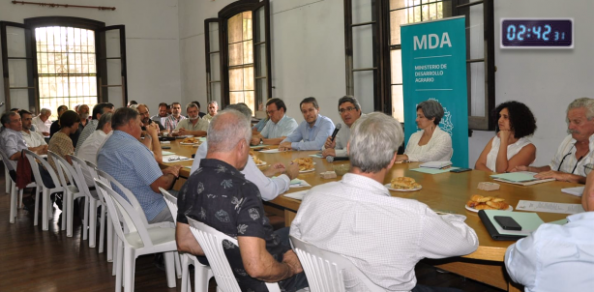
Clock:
2:42
